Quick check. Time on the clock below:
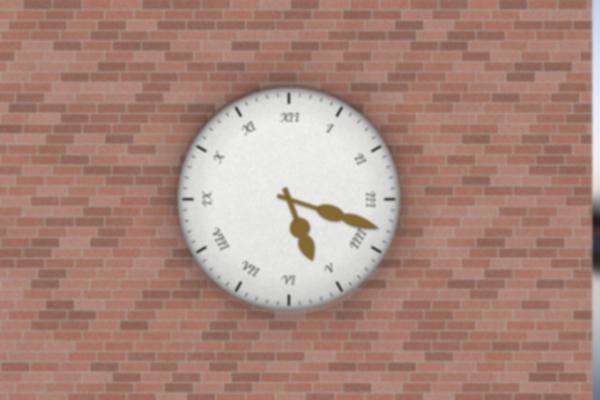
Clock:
5:18
